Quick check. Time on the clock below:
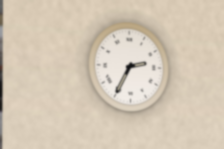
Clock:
2:35
